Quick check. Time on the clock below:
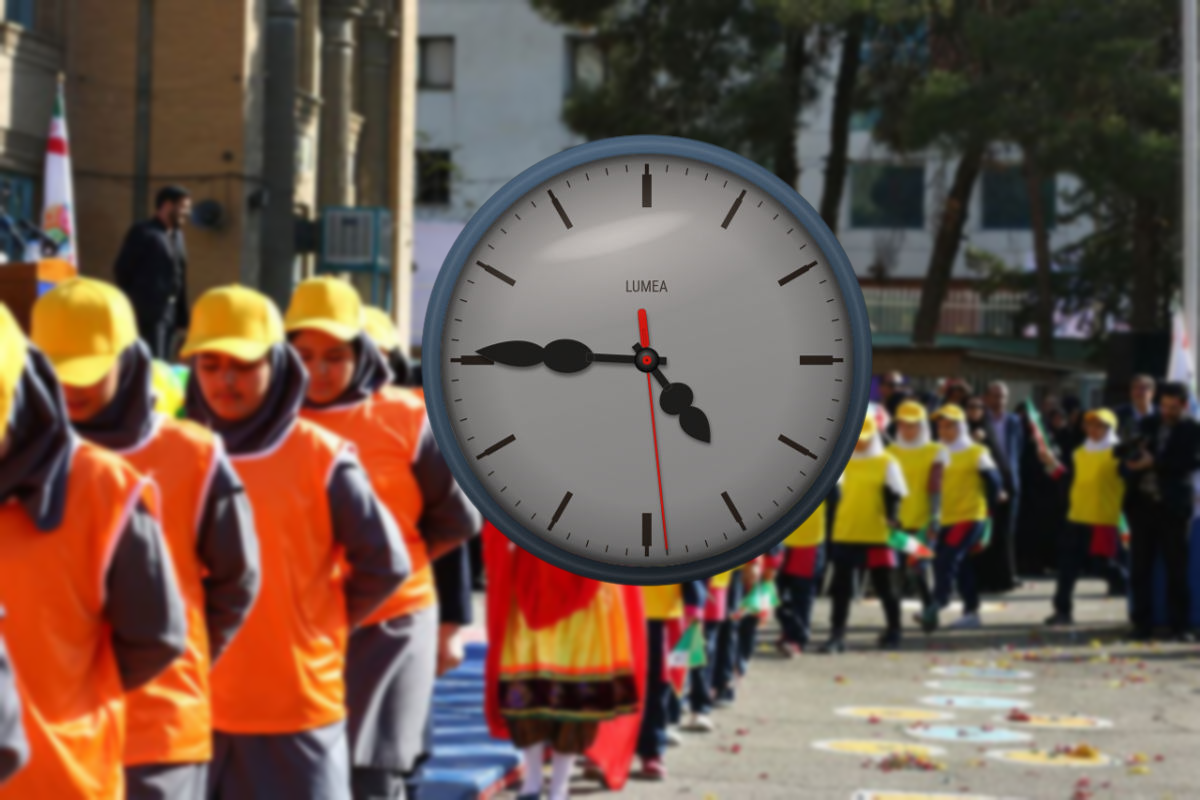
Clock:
4:45:29
